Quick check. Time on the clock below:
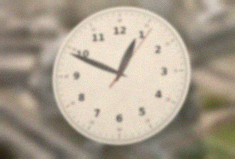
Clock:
12:49:06
